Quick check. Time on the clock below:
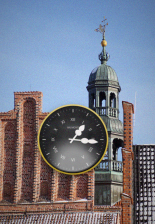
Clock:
1:16
